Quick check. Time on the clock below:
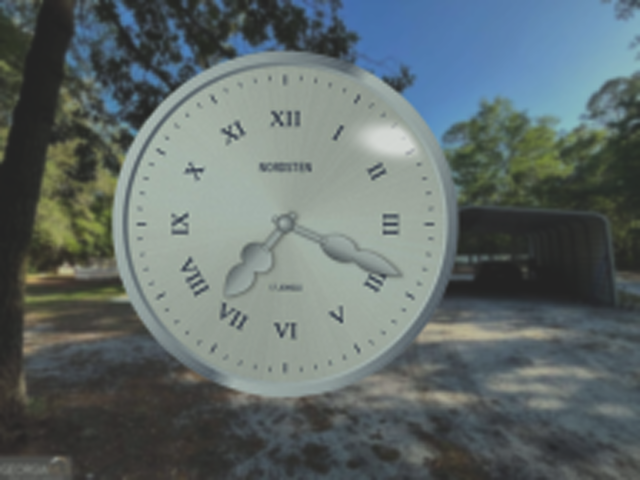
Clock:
7:19
